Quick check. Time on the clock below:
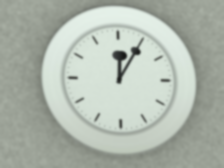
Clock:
12:05
